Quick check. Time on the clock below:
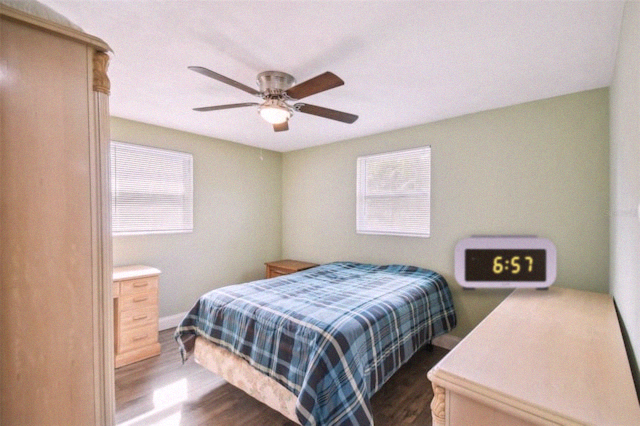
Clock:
6:57
